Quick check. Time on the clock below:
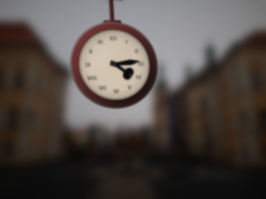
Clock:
4:14
